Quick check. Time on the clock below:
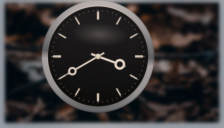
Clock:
3:40
